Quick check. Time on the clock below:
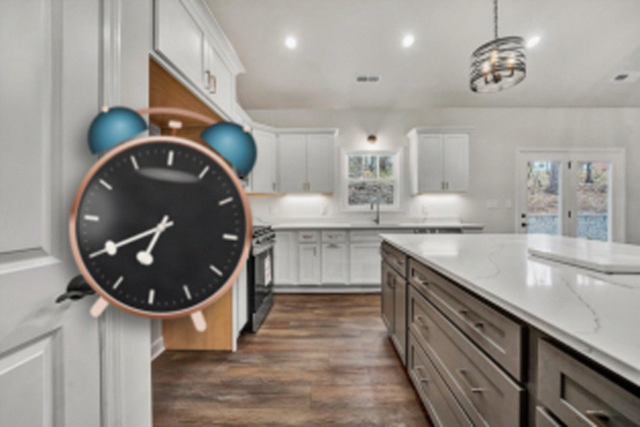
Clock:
6:40
